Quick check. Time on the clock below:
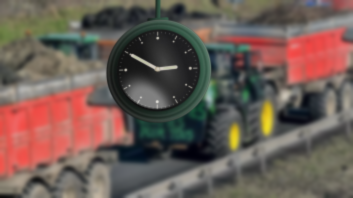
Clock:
2:50
